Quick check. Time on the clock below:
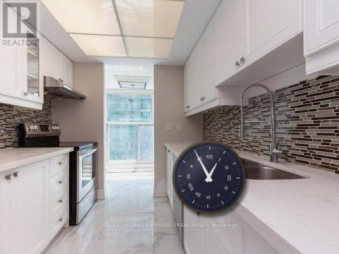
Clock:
12:55
